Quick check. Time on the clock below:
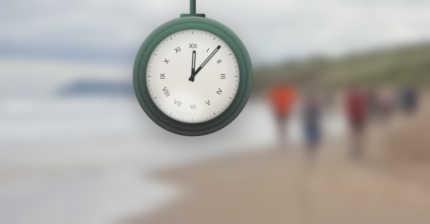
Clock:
12:07
